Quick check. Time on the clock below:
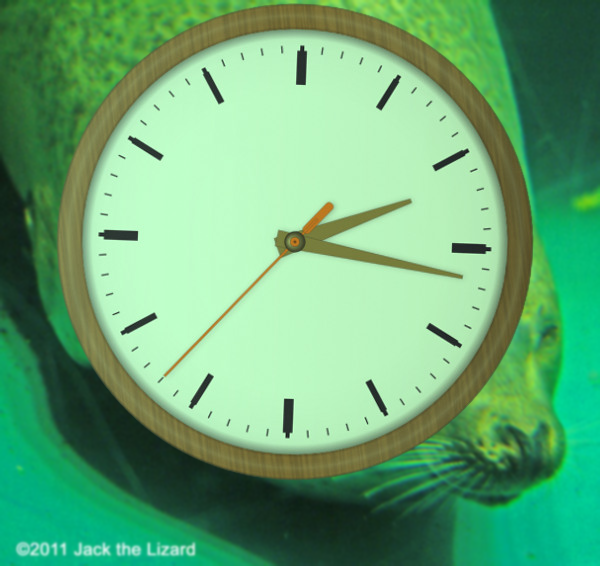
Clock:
2:16:37
